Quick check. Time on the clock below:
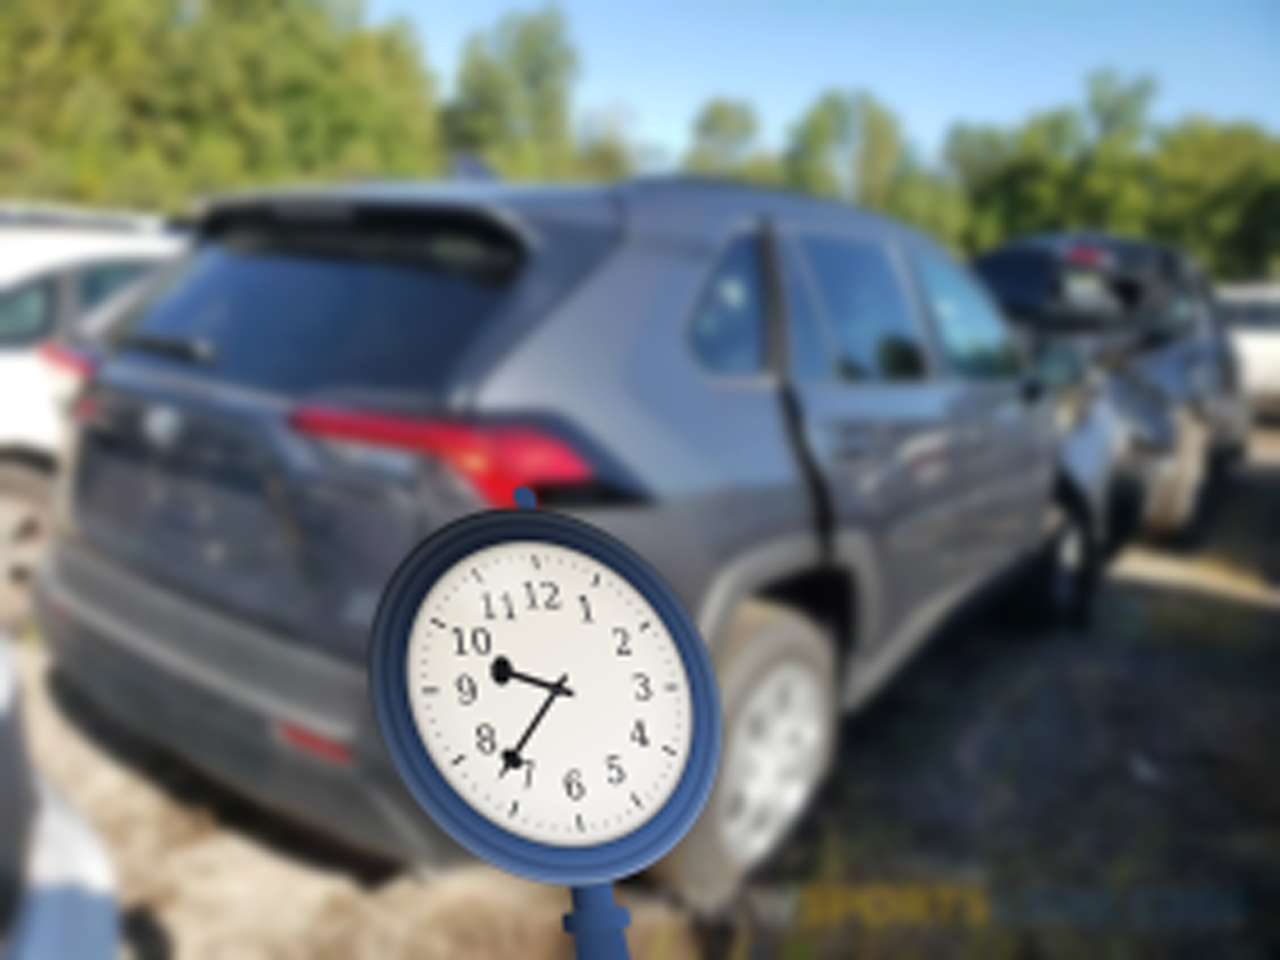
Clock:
9:37
